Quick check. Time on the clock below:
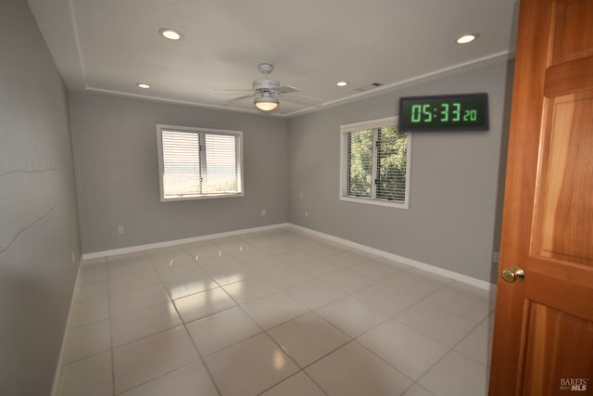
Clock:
5:33:20
